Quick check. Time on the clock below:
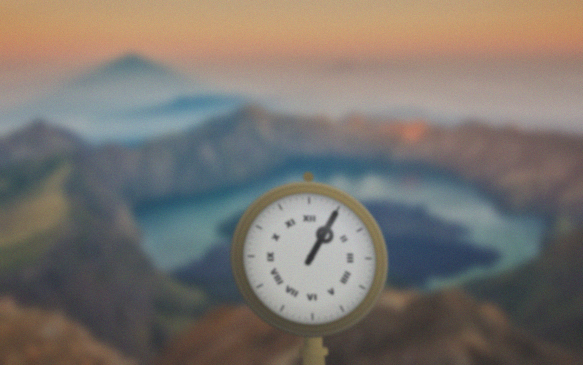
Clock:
1:05
